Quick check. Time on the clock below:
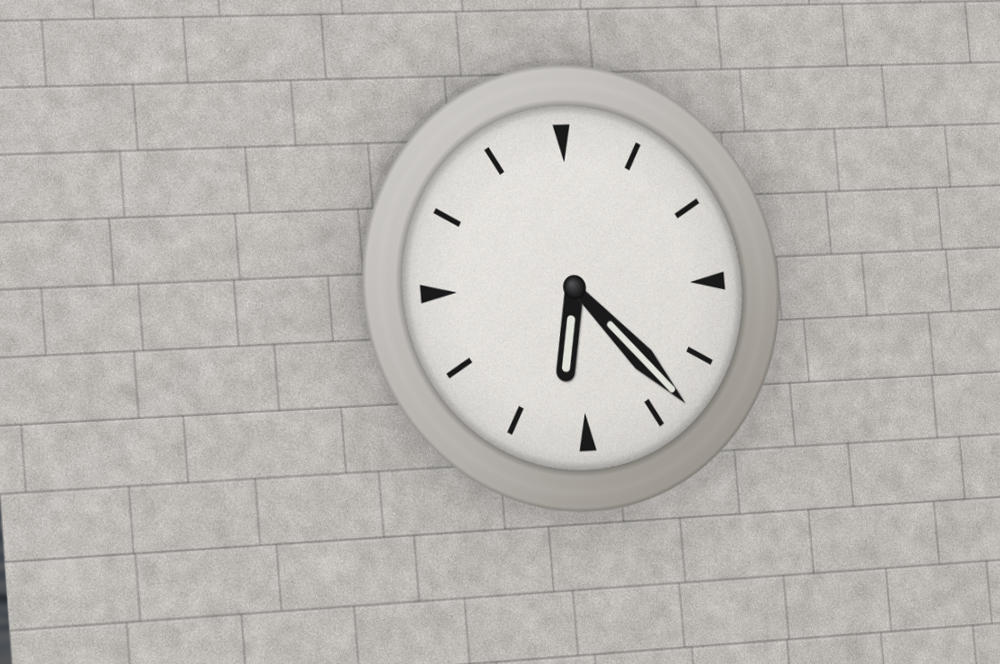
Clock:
6:23
